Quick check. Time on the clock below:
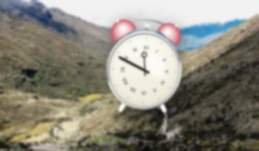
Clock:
11:49
